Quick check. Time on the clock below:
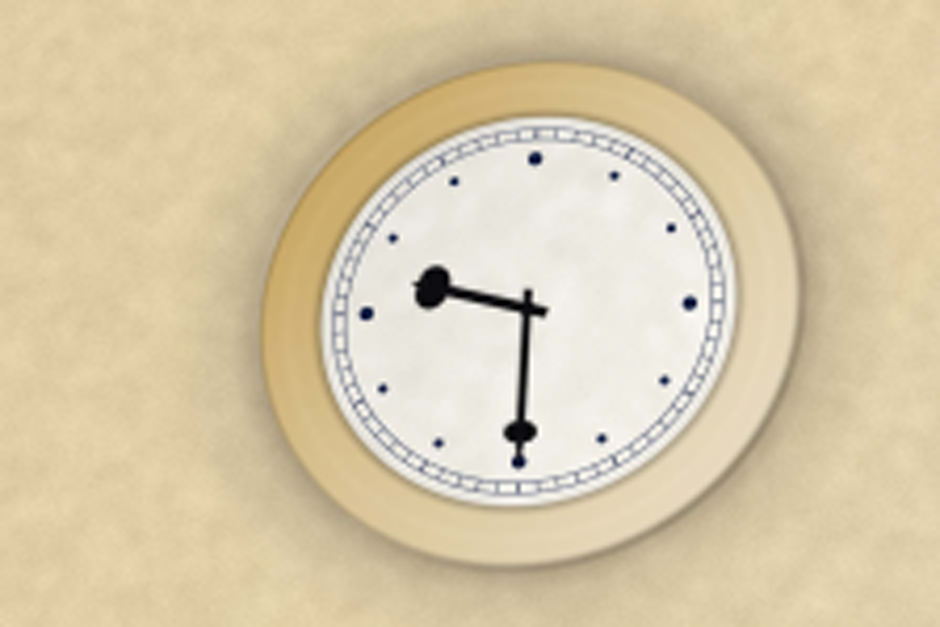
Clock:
9:30
